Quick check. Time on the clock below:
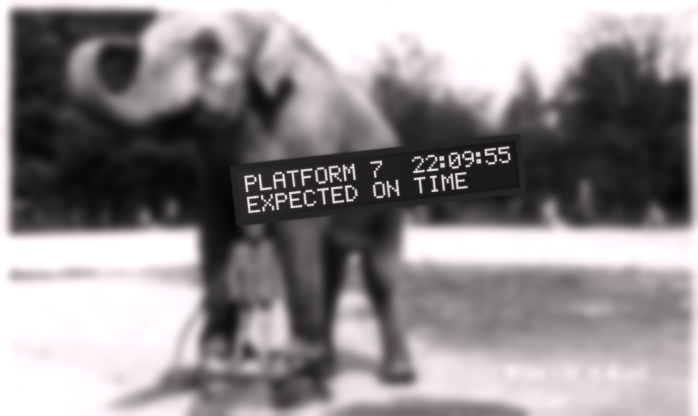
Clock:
22:09:55
